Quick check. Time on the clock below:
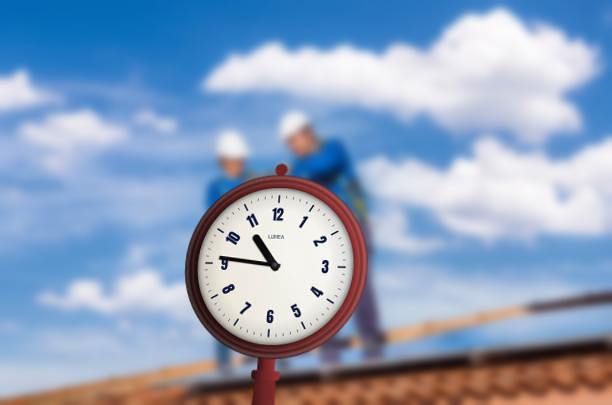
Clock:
10:46
